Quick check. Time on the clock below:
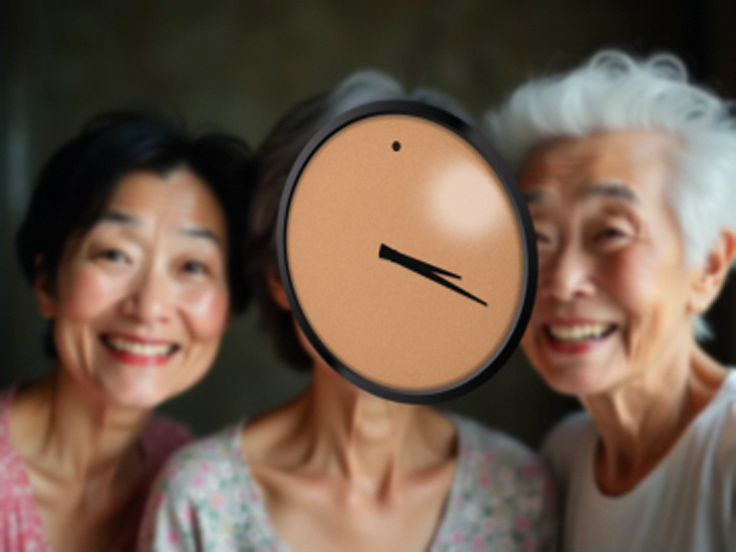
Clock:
3:18
